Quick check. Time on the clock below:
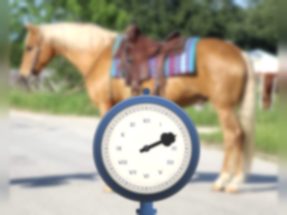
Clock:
2:11
